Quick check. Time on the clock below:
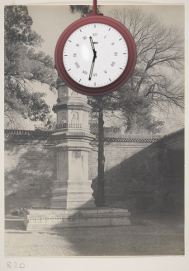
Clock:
11:32
